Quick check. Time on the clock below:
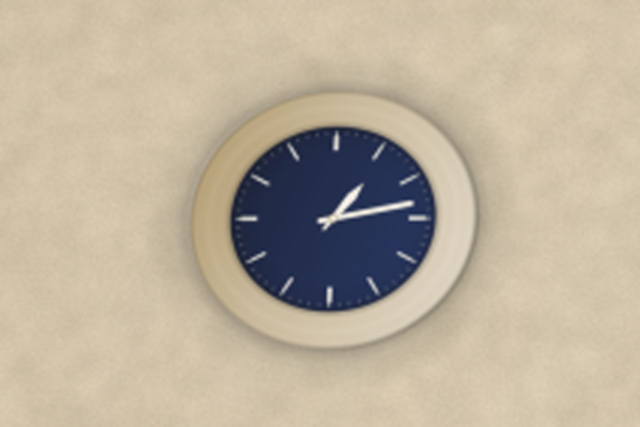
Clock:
1:13
